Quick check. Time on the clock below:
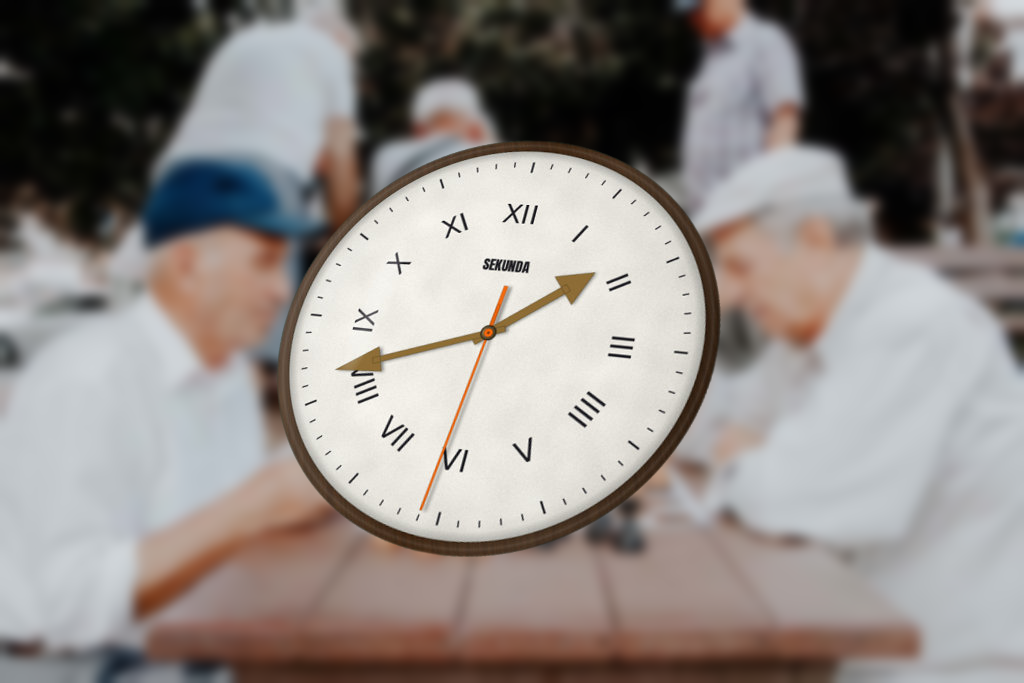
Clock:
1:41:31
